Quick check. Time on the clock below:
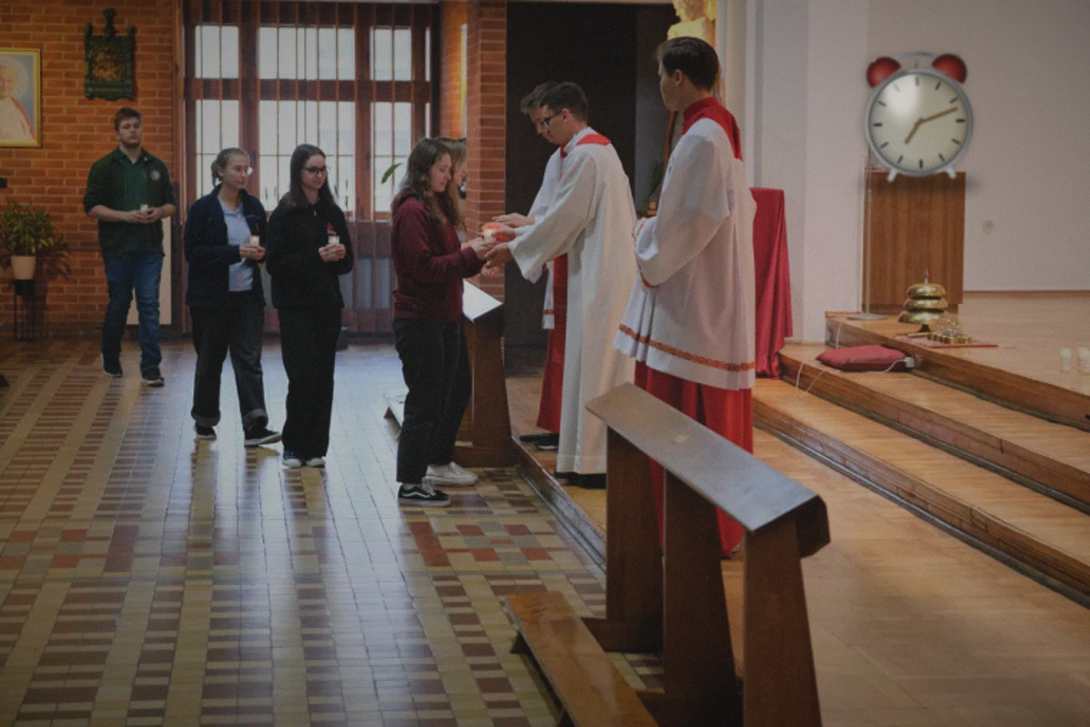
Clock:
7:12
